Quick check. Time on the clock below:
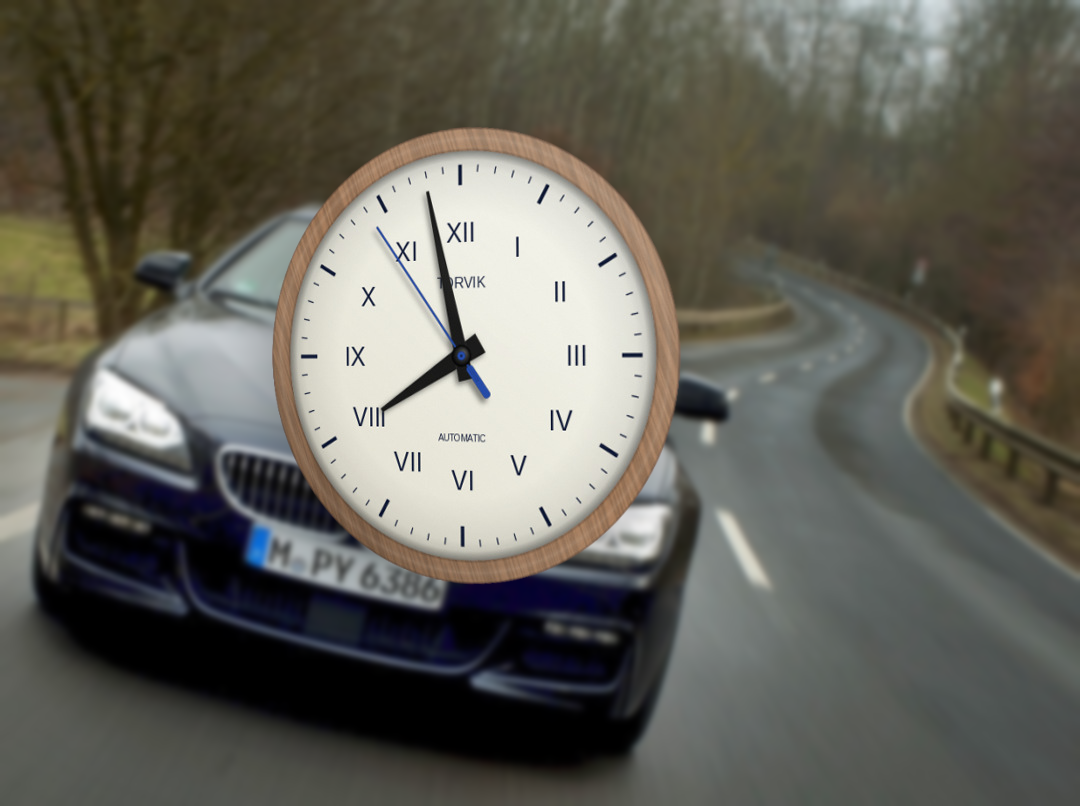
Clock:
7:57:54
